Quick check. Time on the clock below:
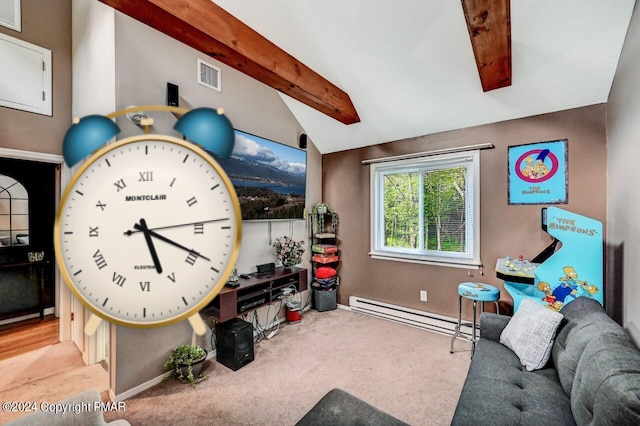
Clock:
5:19:14
